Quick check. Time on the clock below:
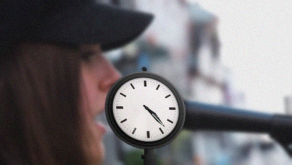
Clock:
4:23
